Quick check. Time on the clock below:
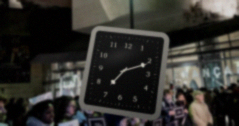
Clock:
7:11
